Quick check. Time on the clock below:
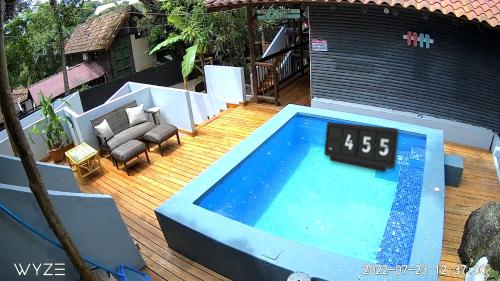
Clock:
4:55
